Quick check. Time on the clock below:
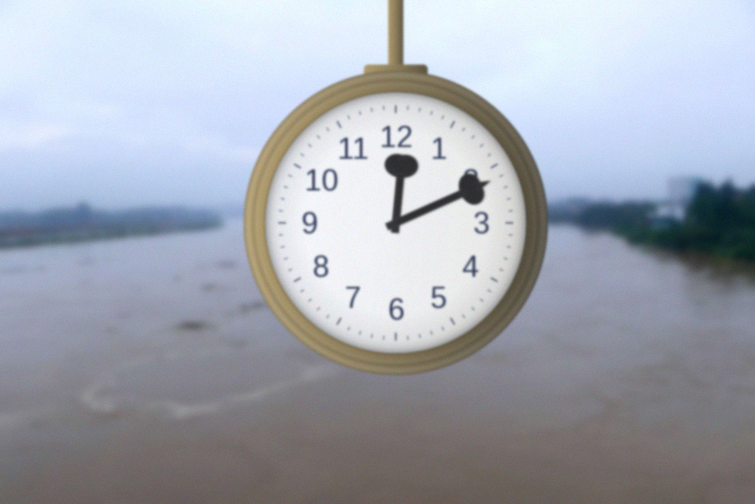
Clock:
12:11
